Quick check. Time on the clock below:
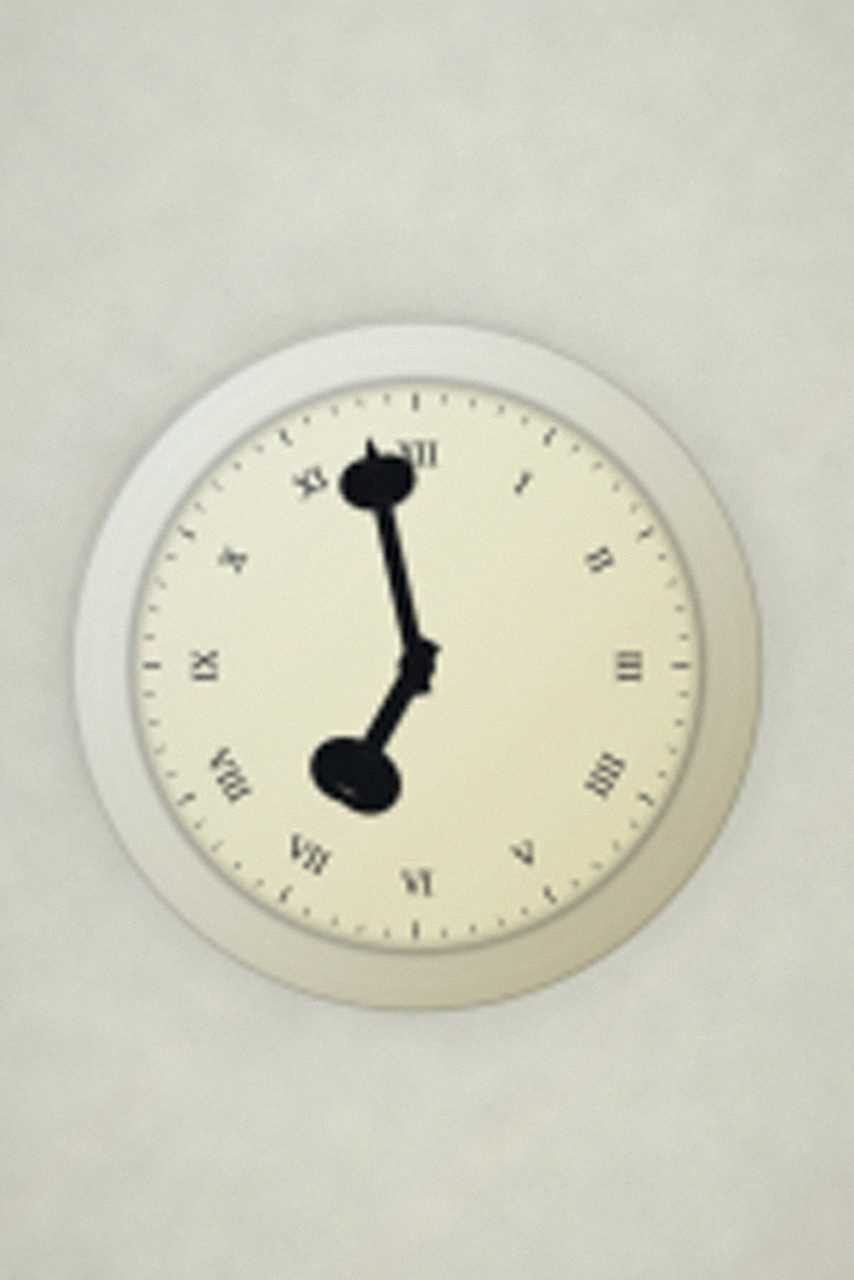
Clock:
6:58
